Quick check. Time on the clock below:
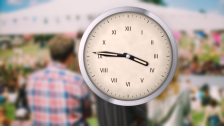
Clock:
3:46
